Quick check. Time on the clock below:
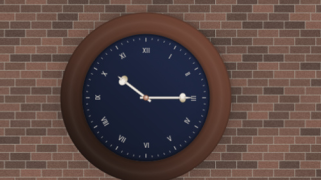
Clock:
10:15
